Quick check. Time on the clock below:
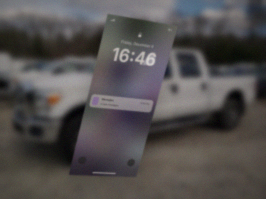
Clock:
16:46
